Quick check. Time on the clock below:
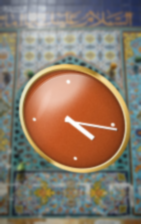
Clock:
4:16
